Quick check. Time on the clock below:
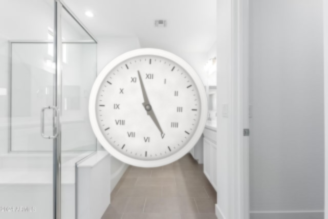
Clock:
4:57
